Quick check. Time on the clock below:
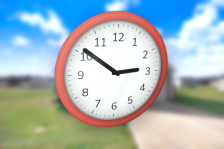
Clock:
2:51
